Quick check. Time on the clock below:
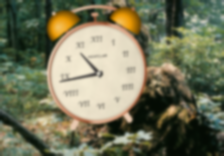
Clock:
10:44
